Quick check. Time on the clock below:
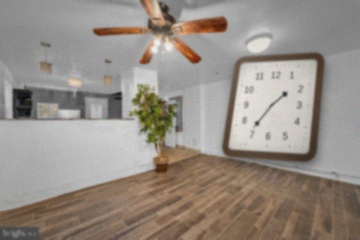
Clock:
1:36
